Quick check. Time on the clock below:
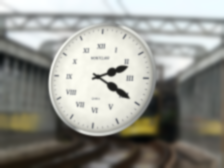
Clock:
2:20
